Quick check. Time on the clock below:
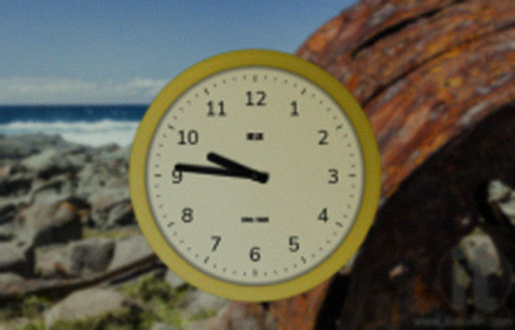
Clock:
9:46
